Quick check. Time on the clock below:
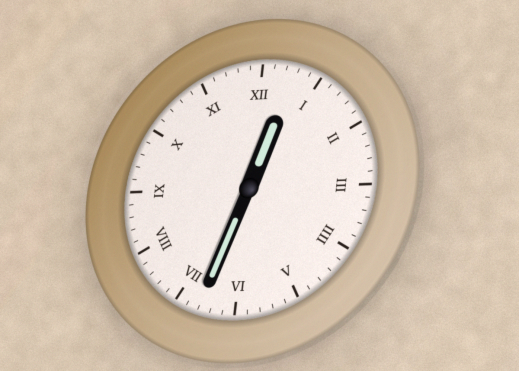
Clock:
12:33
